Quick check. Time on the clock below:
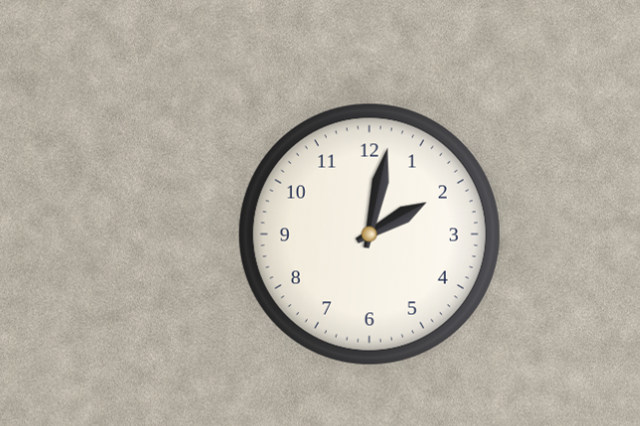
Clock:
2:02
